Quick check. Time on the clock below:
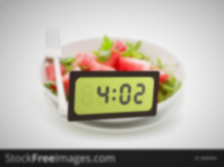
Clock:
4:02
